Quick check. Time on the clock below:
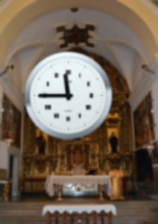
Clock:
11:45
